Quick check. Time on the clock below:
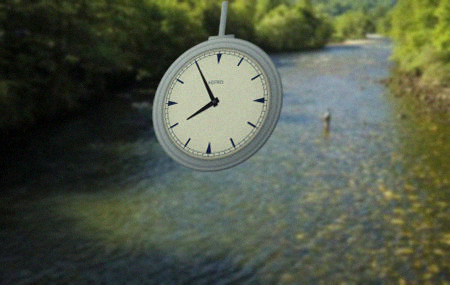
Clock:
7:55
